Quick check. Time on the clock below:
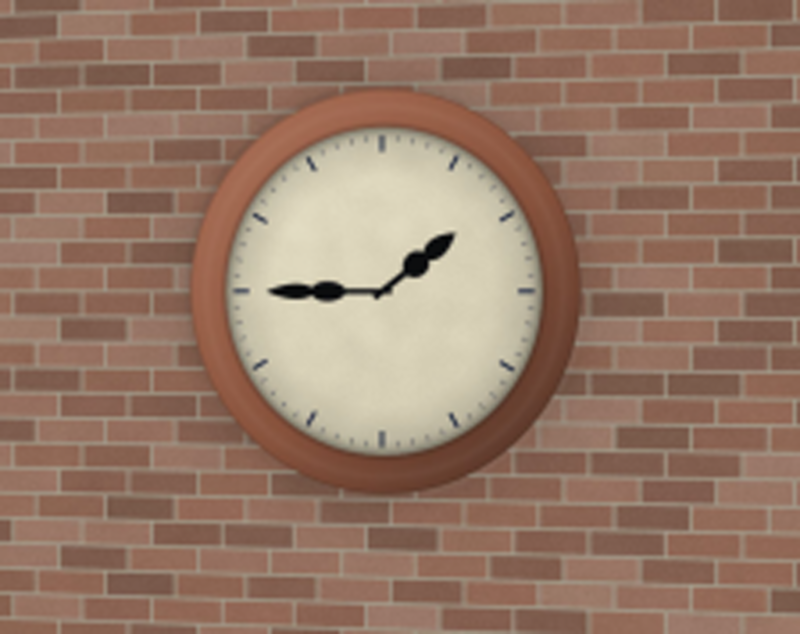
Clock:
1:45
